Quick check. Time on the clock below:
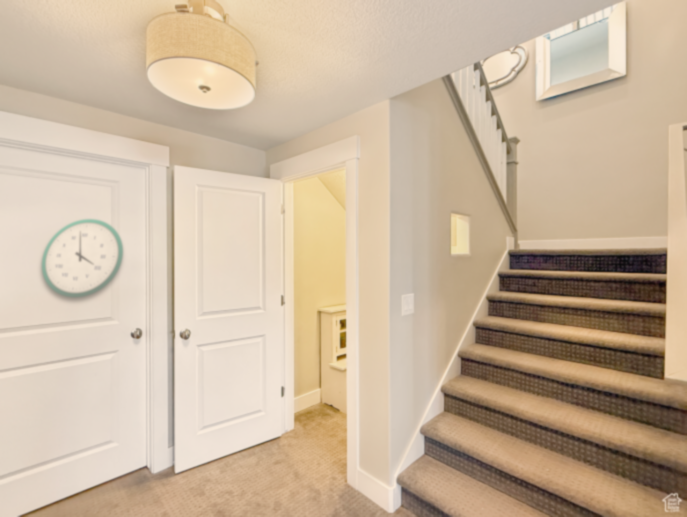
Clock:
3:58
